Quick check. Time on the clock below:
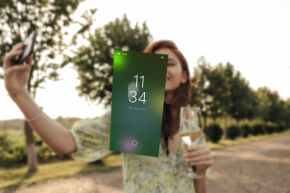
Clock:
11:34
